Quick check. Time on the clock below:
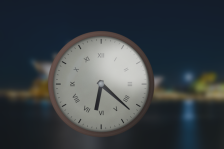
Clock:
6:22
